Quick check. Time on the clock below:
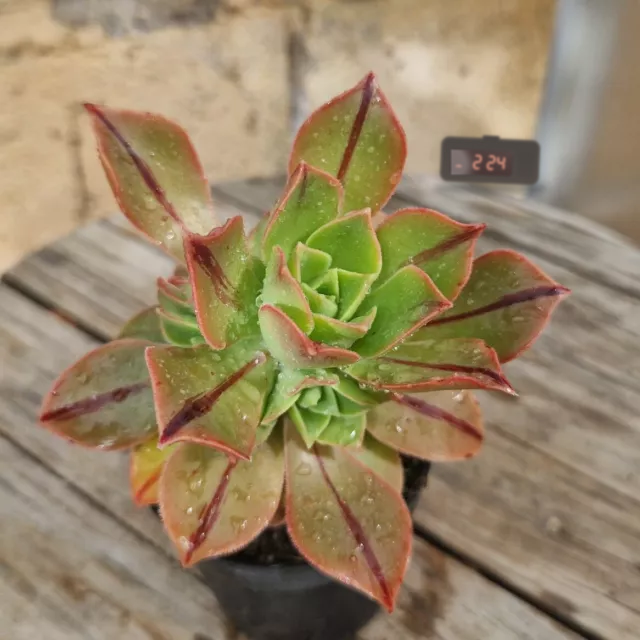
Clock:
2:24
